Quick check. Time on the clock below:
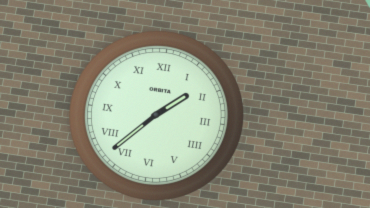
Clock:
1:37
